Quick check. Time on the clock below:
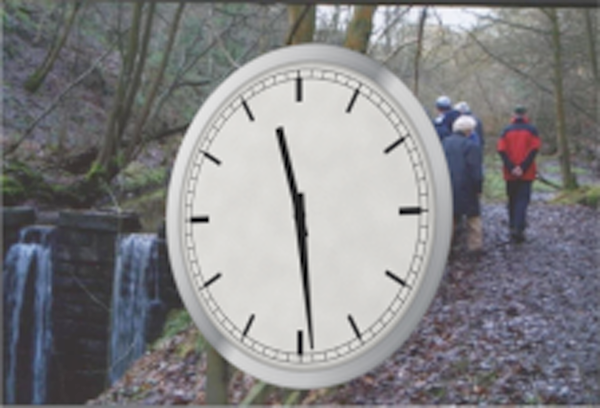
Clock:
11:29
